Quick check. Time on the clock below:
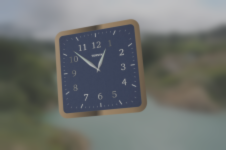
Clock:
12:52
